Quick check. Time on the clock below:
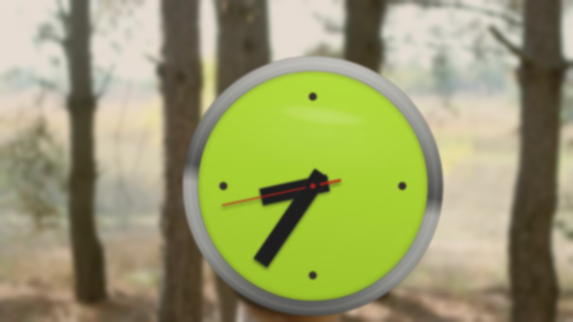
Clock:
8:35:43
